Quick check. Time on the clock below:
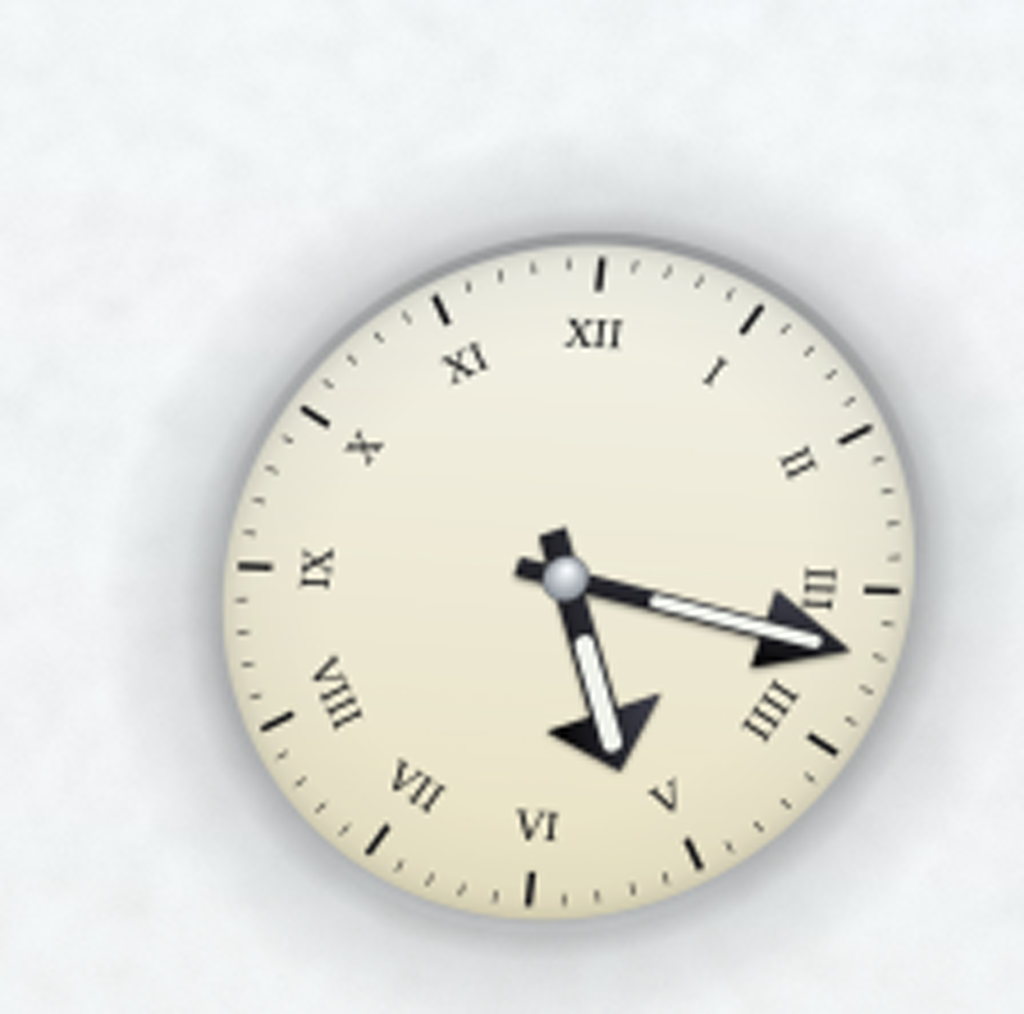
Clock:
5:17
